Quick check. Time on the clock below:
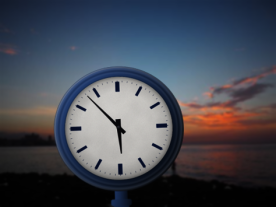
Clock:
5:53
